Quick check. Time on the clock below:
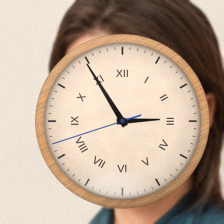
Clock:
2:54:42
